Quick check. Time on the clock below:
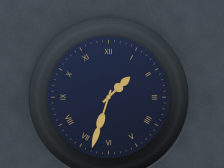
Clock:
1:33
